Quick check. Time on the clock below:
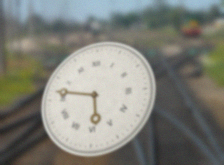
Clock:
5:47
